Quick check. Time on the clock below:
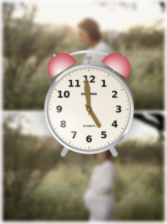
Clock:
4:59
